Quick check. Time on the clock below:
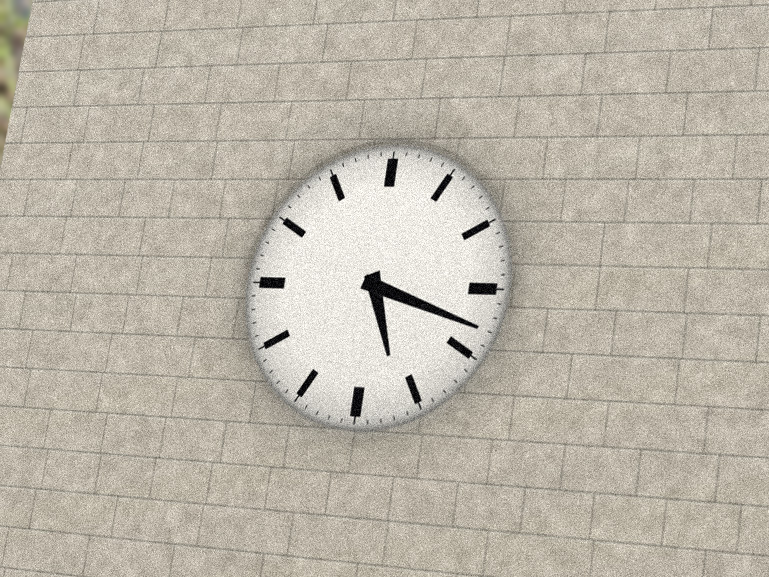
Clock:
5:18
